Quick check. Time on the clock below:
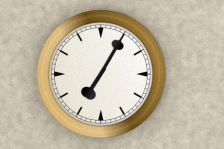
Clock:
7:05
